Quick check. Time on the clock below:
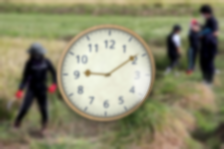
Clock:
9:09
